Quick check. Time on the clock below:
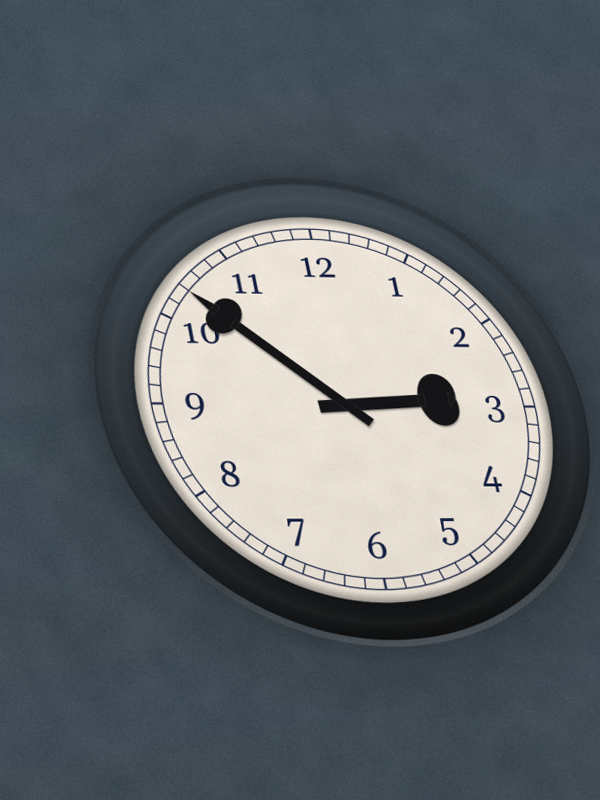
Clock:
2:52
